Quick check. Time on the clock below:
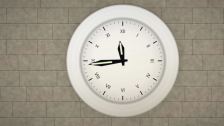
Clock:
11:44
